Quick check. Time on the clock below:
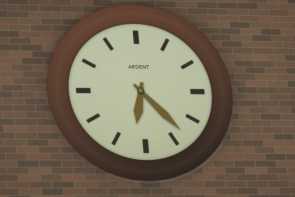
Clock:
6:23
